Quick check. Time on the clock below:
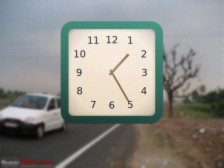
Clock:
1:25
